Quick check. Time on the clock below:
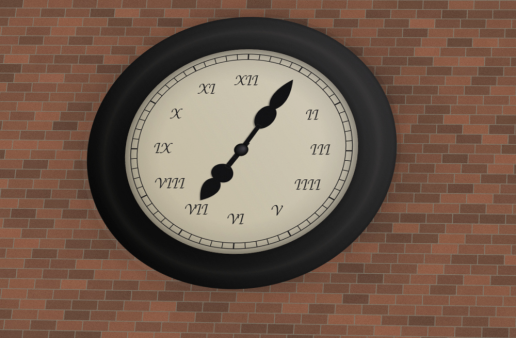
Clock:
7:05
